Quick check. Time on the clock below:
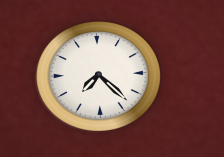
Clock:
7:23
